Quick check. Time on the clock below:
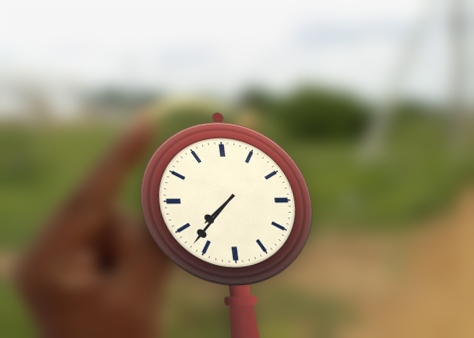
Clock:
7:37
